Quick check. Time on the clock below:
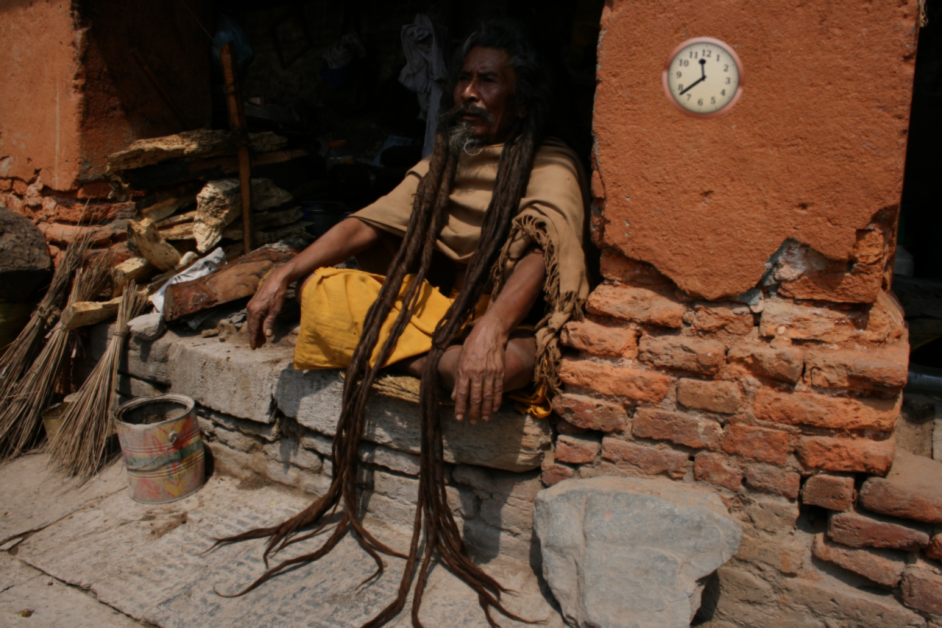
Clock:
11:38
